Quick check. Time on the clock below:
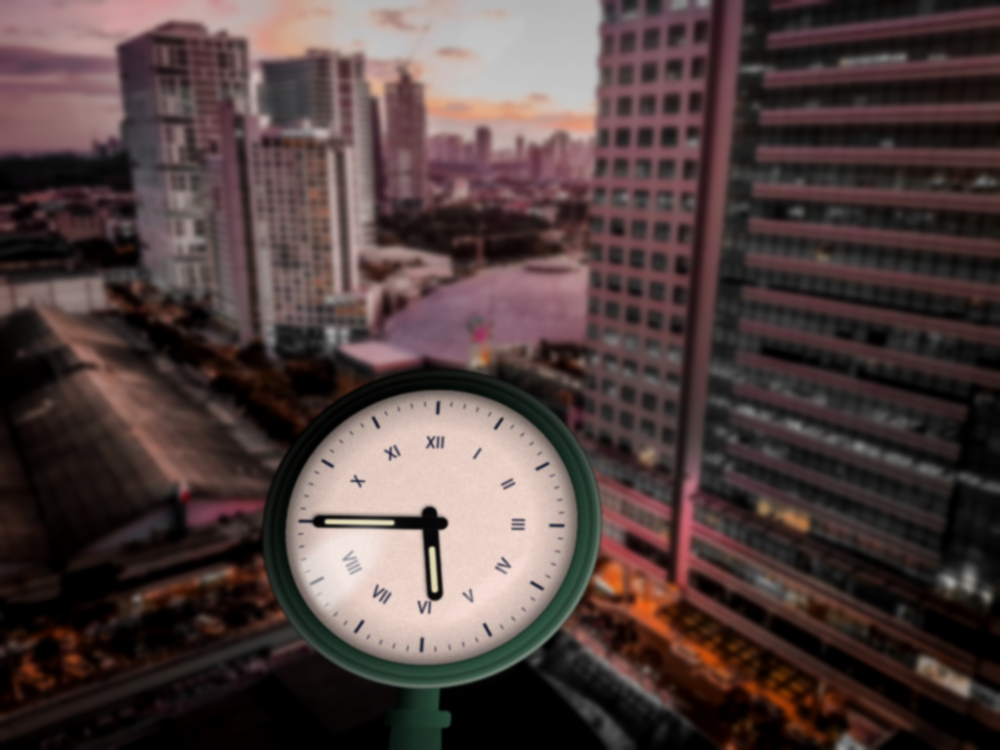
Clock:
5:45
